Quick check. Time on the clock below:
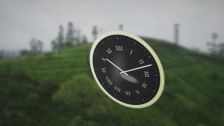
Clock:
10:12
